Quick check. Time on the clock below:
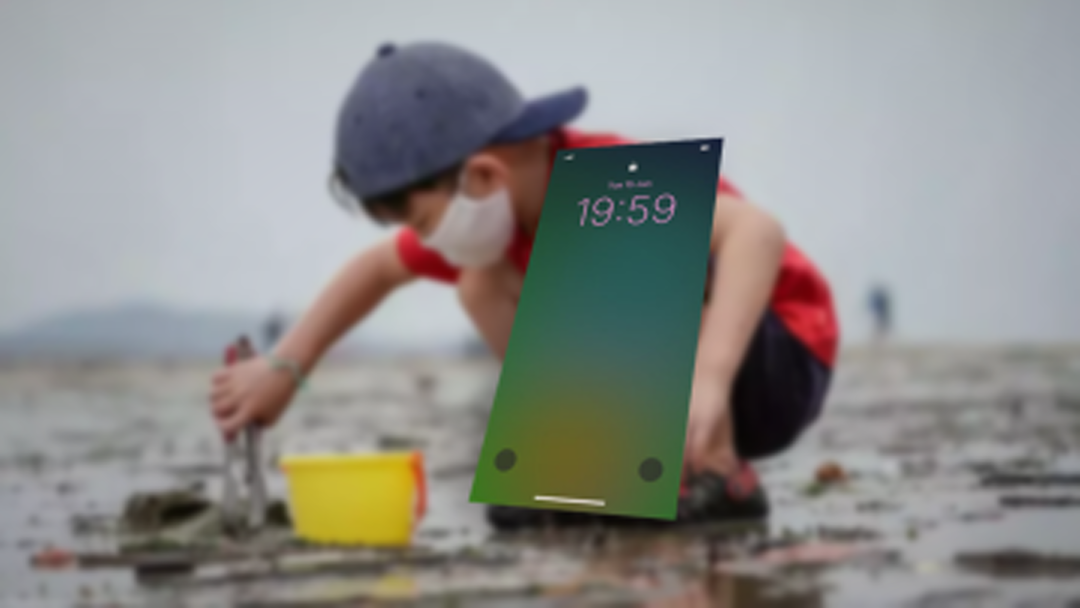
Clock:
19:59
